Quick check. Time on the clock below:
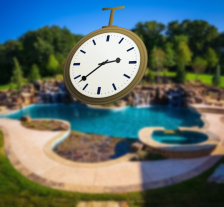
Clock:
2:38
